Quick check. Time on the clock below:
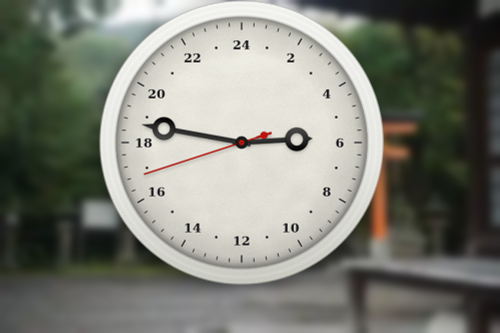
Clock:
5:46:42
